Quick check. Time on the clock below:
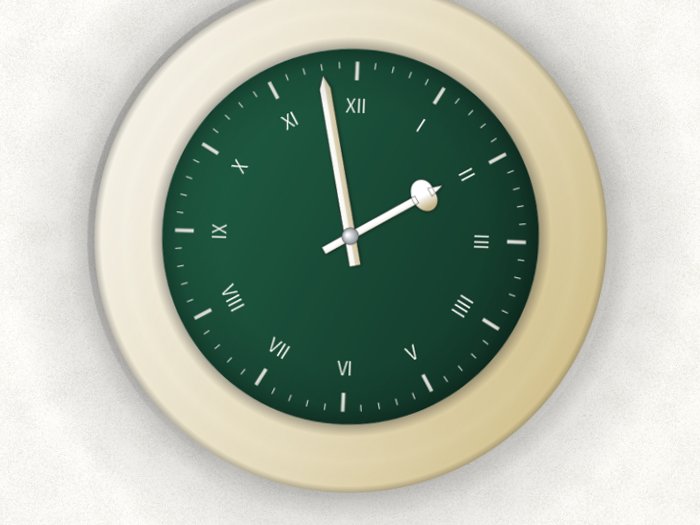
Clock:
1:58
